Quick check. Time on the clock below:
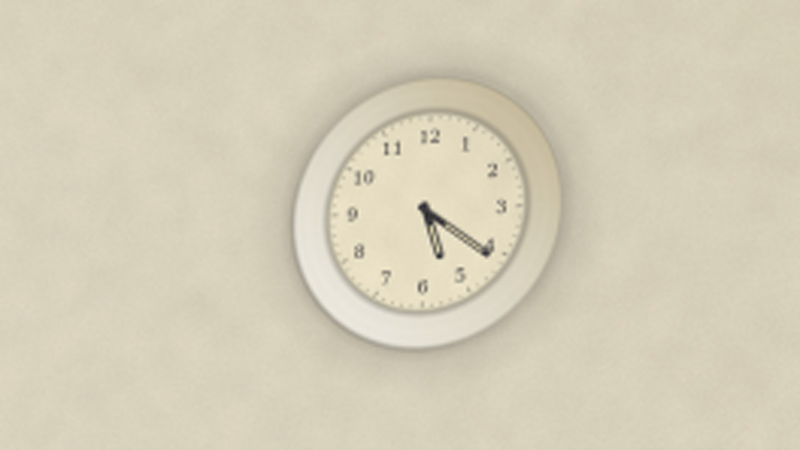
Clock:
5:21
